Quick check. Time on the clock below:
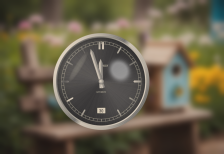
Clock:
11:57
